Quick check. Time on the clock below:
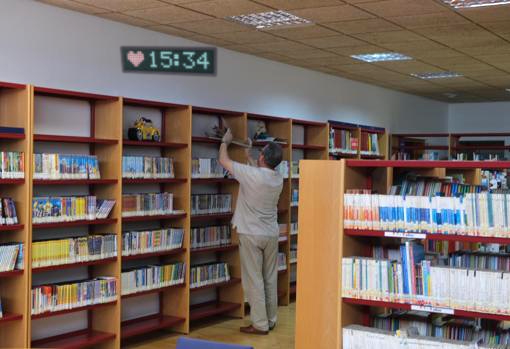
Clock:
15:34
